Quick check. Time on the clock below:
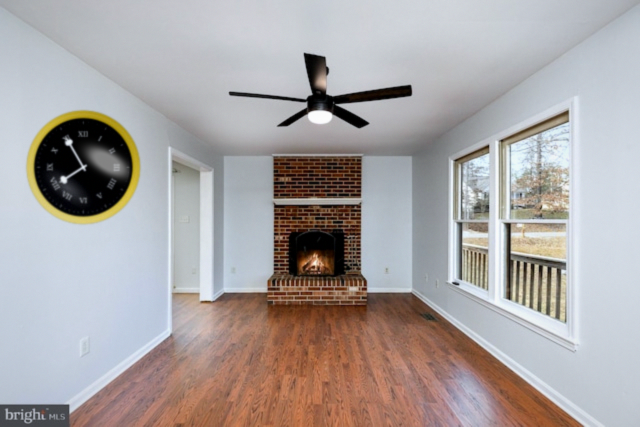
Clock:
7:55
